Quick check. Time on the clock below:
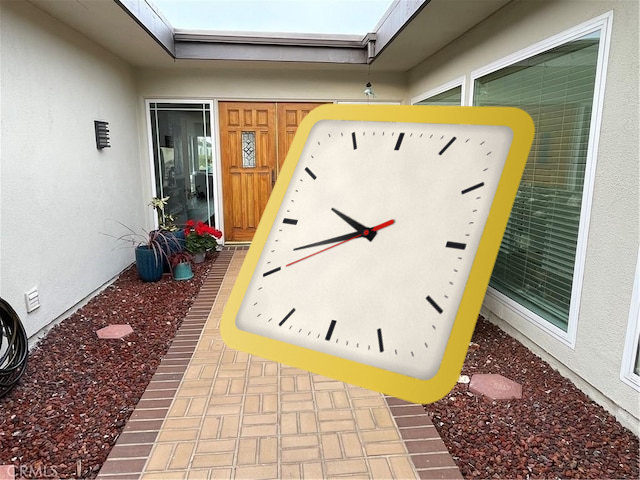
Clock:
9:41:40
